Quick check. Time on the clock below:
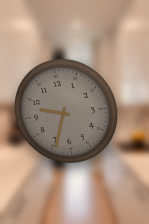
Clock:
9:34
